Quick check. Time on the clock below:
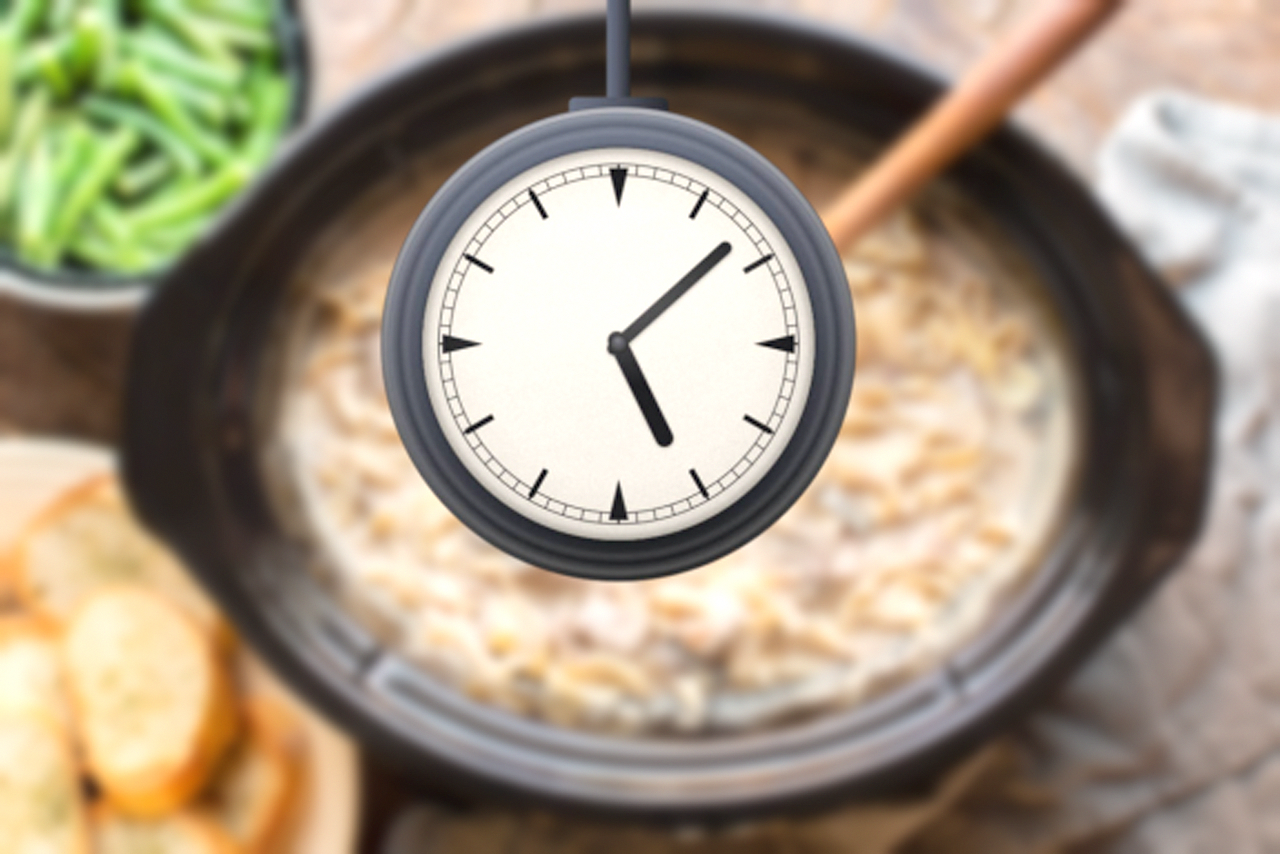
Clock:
5:08
